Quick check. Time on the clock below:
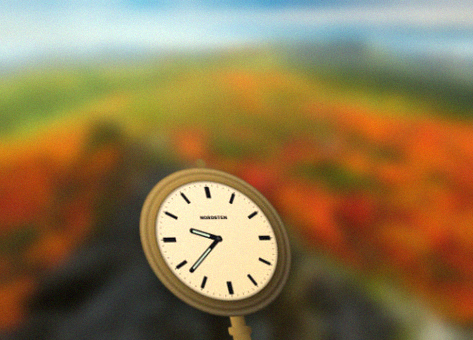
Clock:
9:38
